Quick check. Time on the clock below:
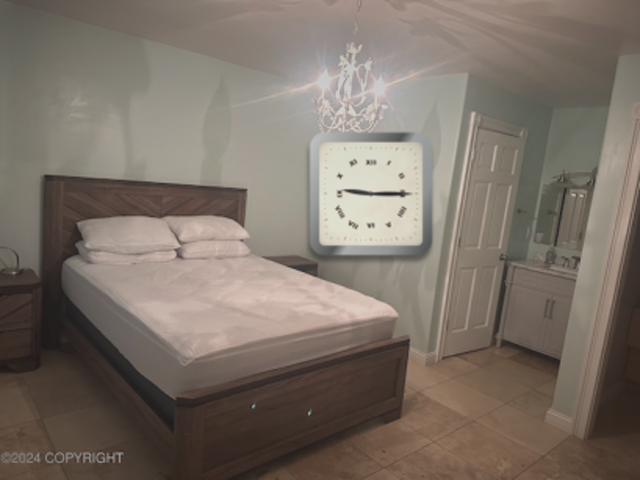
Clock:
9:15
